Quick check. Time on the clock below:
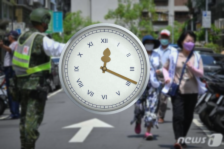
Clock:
12:19
